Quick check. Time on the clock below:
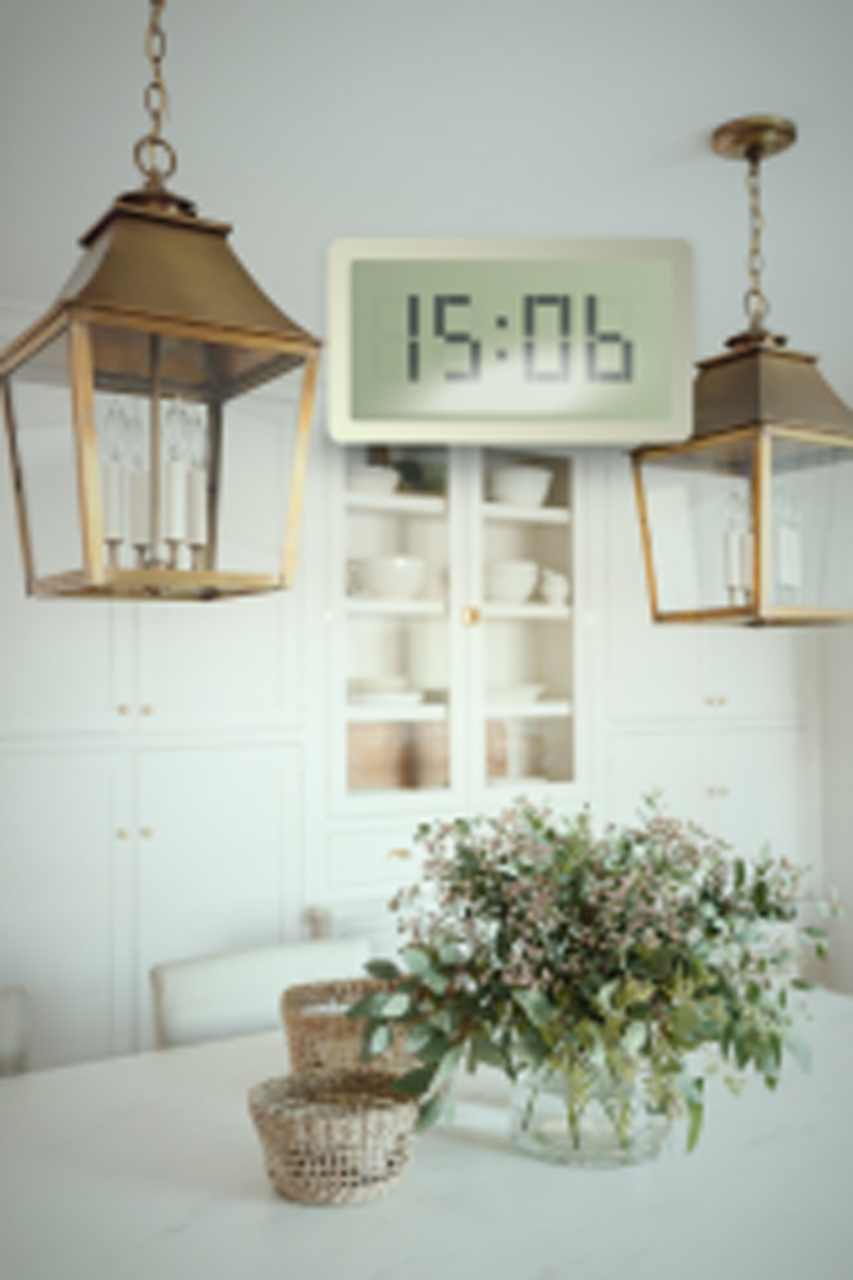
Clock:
15:06
